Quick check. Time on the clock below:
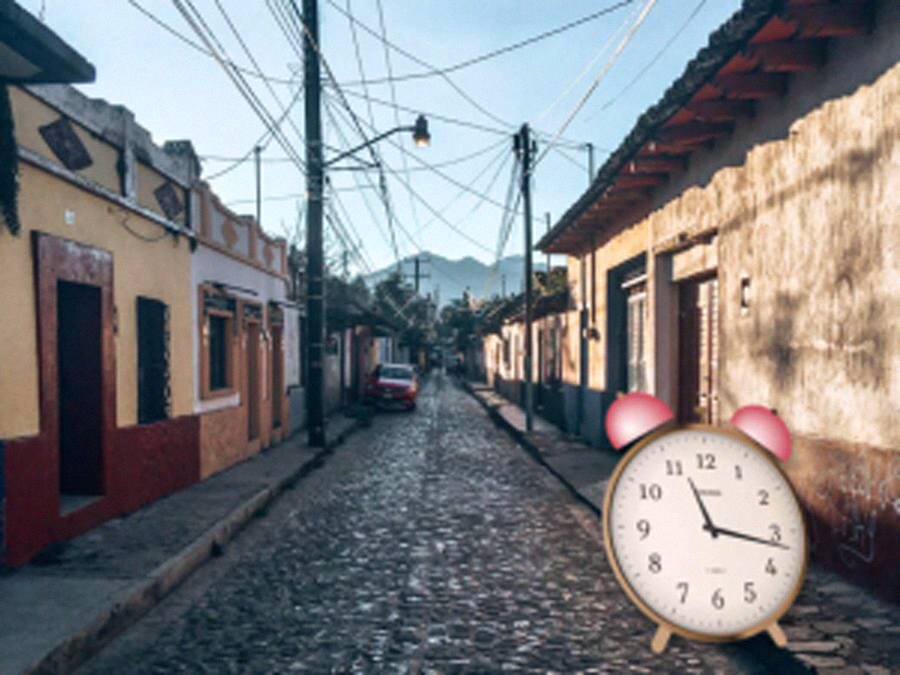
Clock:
11:17
